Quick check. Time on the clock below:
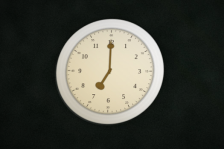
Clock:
7:00
